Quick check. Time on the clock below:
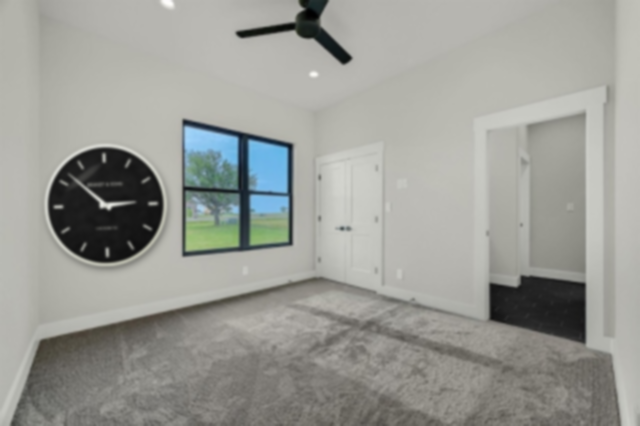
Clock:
2:52
